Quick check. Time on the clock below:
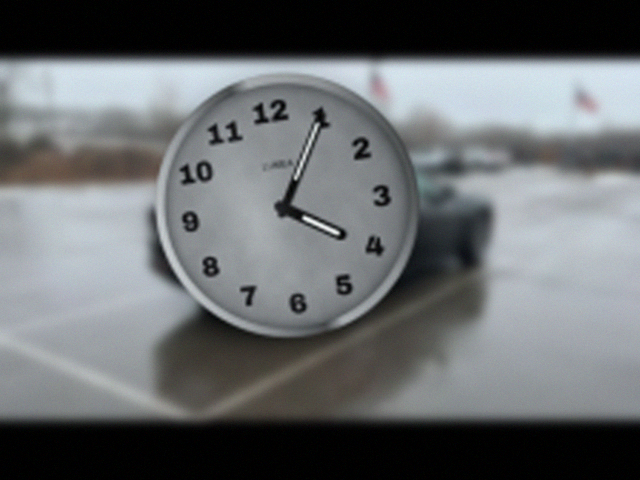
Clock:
4:05
